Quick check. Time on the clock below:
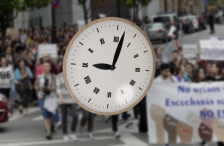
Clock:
9:02
